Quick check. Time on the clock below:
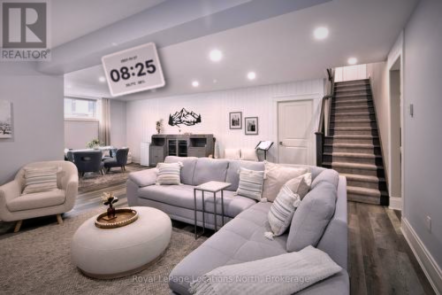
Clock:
8:25
